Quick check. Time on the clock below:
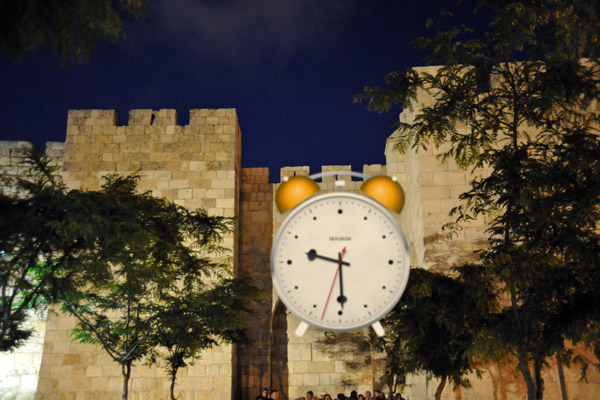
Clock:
9:29:33
